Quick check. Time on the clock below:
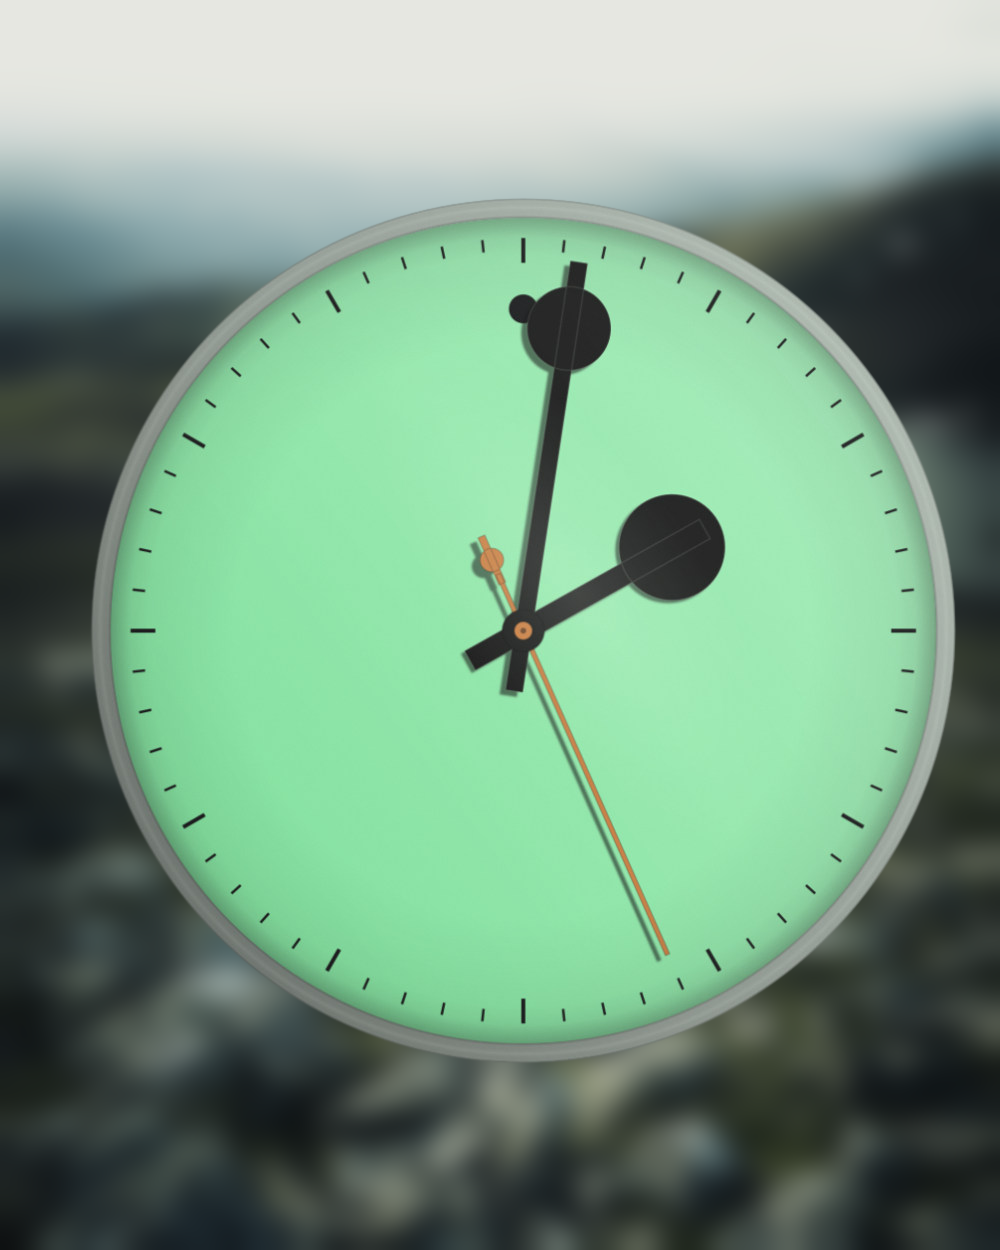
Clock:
2:01:26
